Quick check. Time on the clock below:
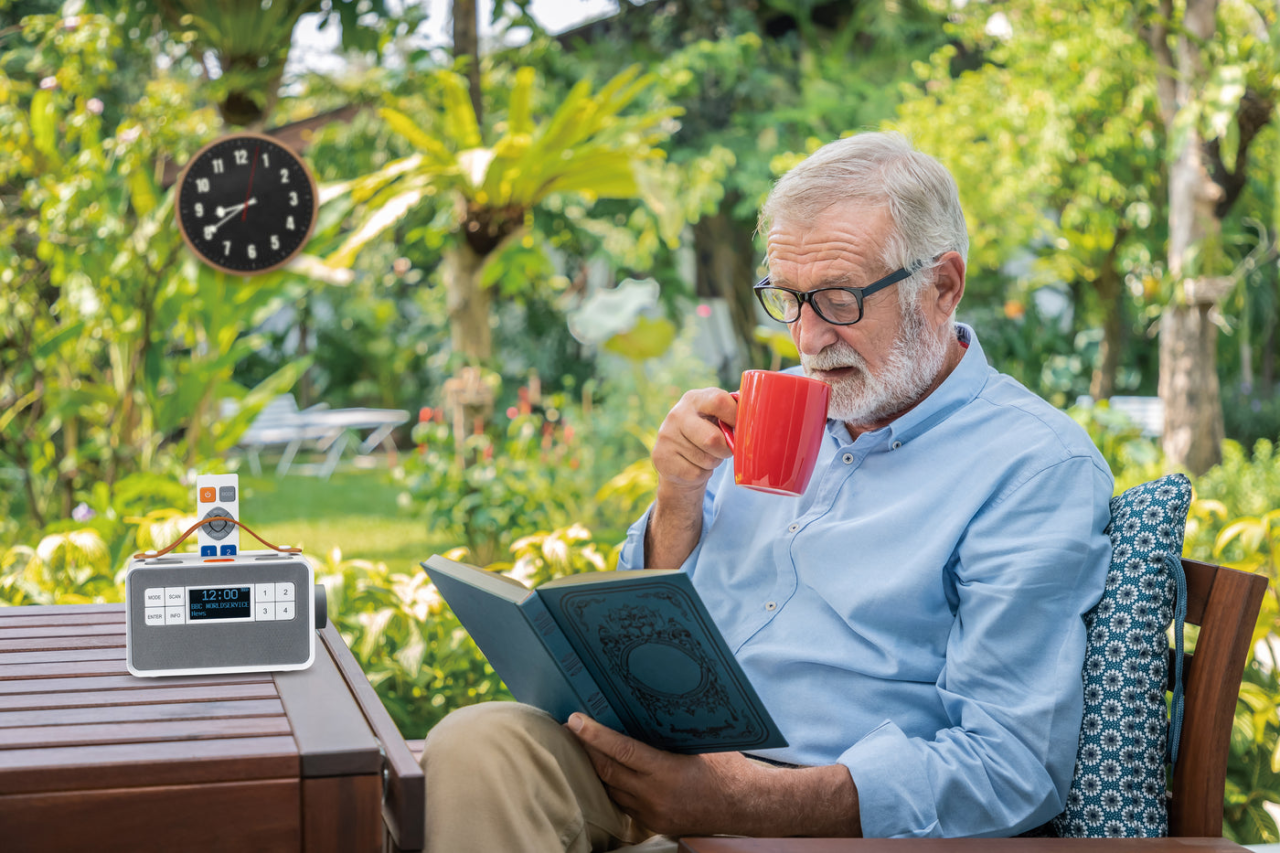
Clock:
8:40:03
